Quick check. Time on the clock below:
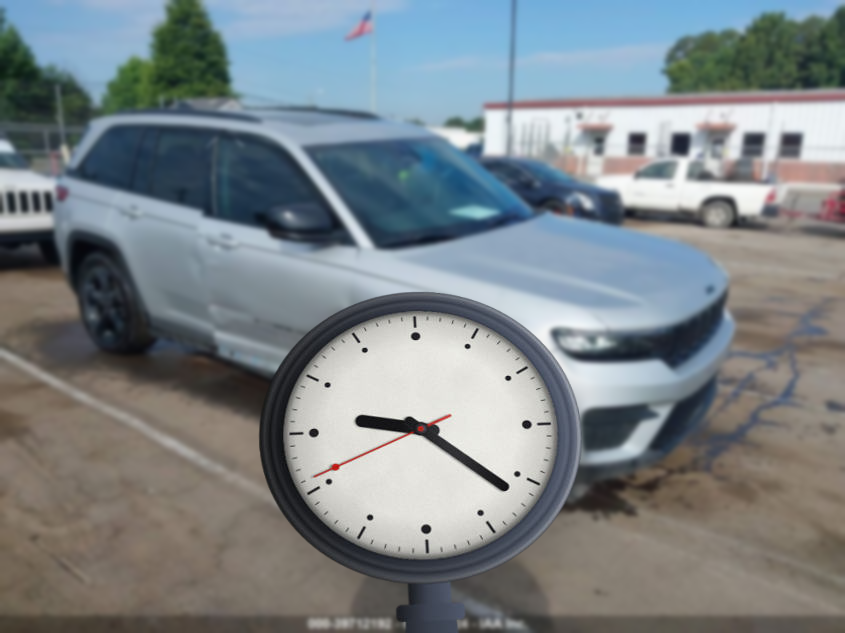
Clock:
9:21:41
